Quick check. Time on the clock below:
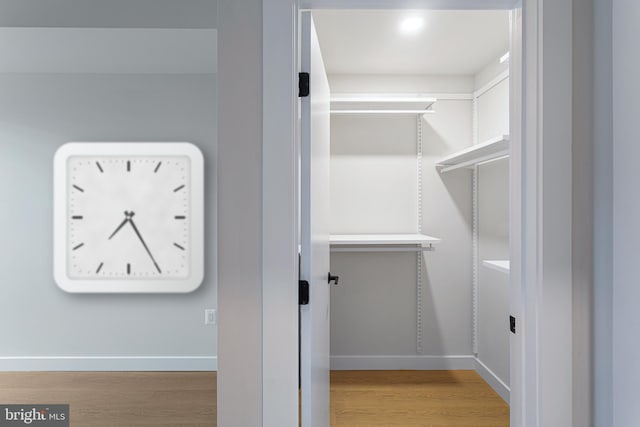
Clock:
7:25
